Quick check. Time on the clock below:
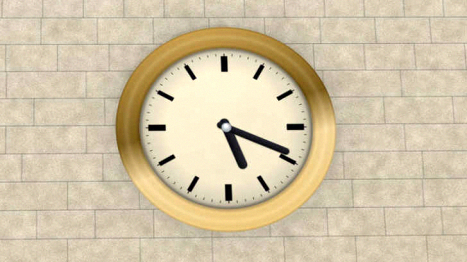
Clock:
5:19
